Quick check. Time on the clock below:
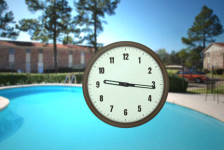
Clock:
9:16
